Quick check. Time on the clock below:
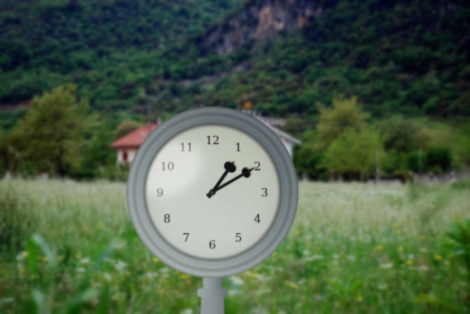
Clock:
1:10
